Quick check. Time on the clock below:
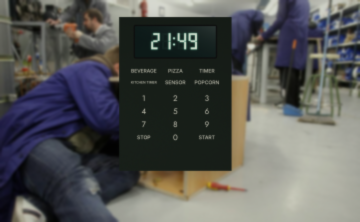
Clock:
21:49
